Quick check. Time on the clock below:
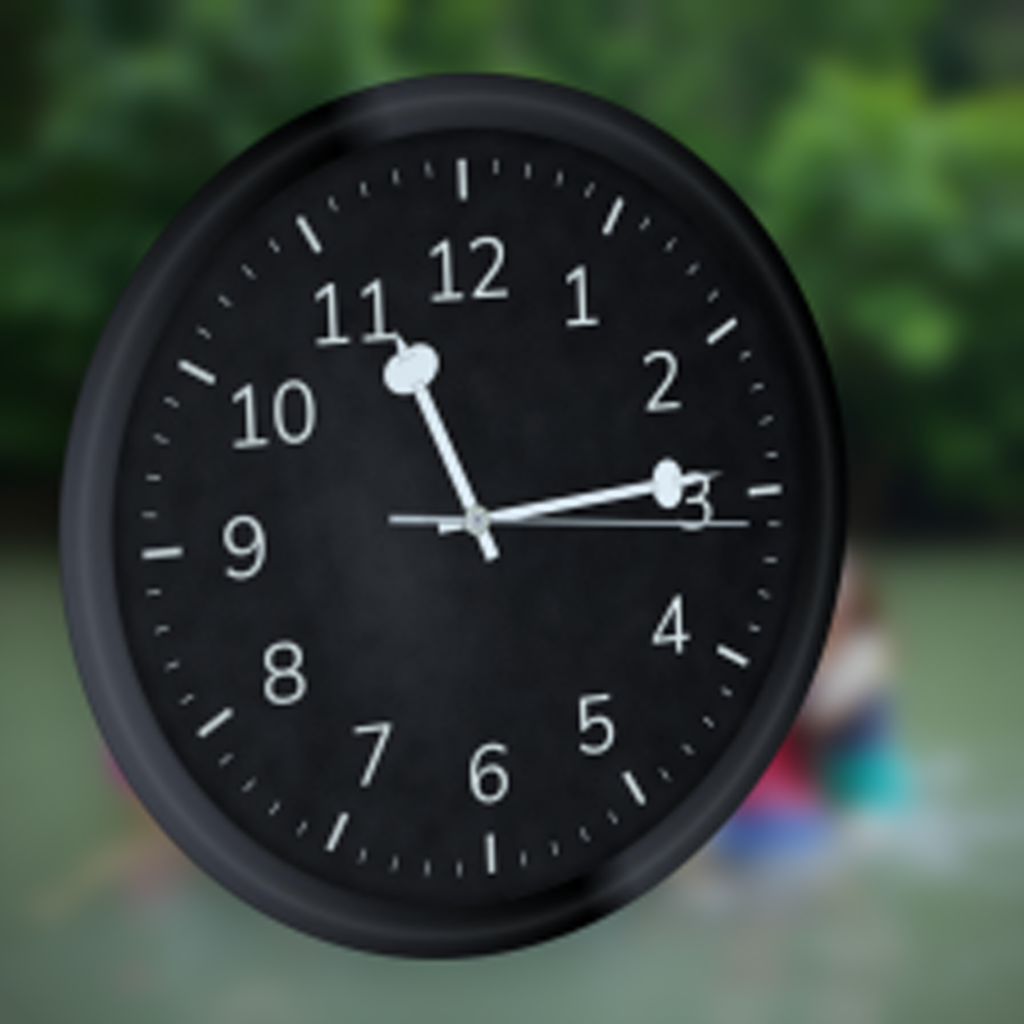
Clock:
11:14:16
